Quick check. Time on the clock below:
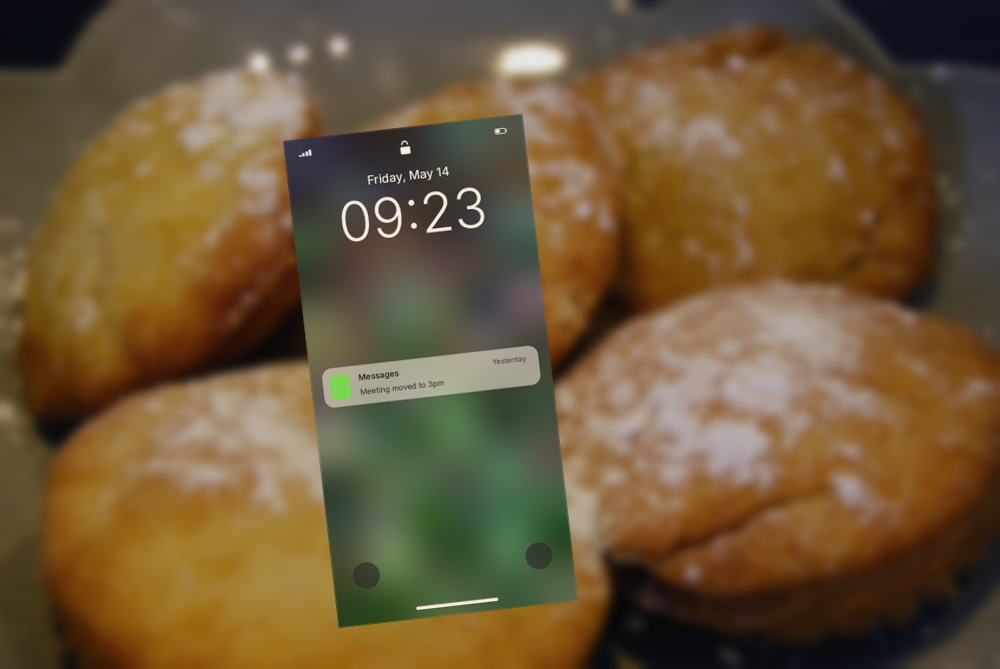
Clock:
9:23
